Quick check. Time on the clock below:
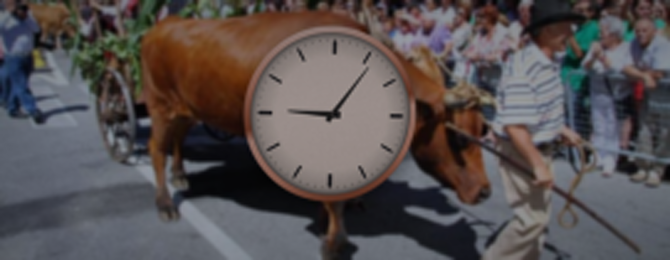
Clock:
9:06
